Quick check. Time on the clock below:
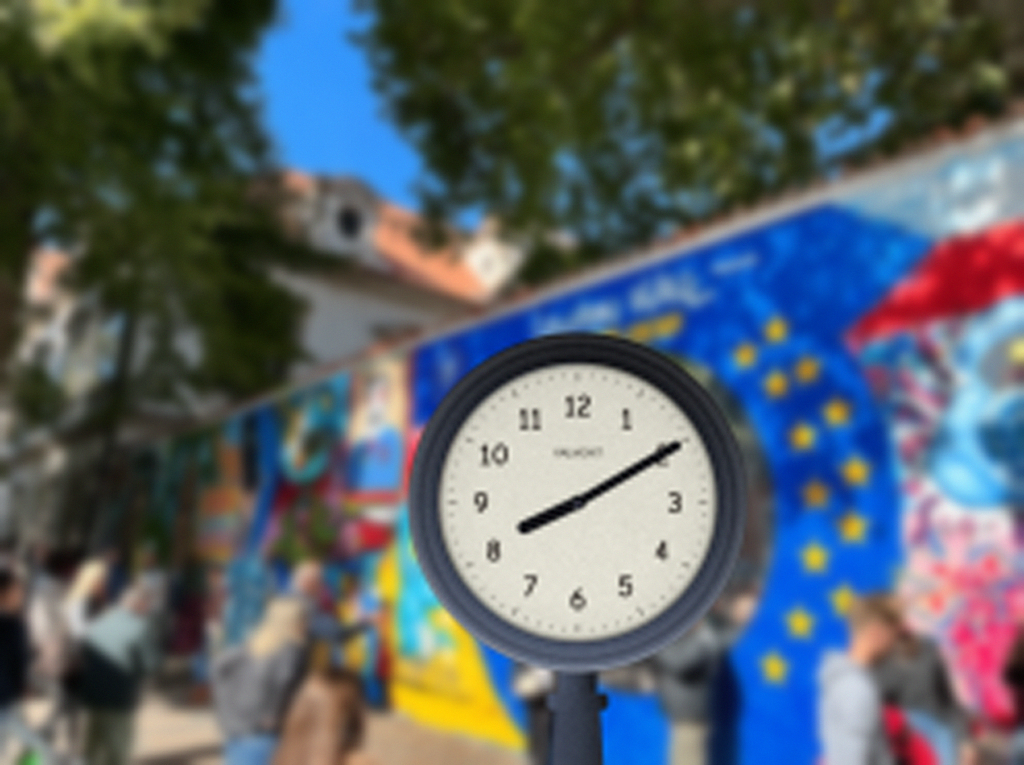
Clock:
8:10
